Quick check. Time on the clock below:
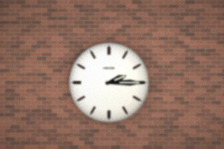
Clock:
2:15
